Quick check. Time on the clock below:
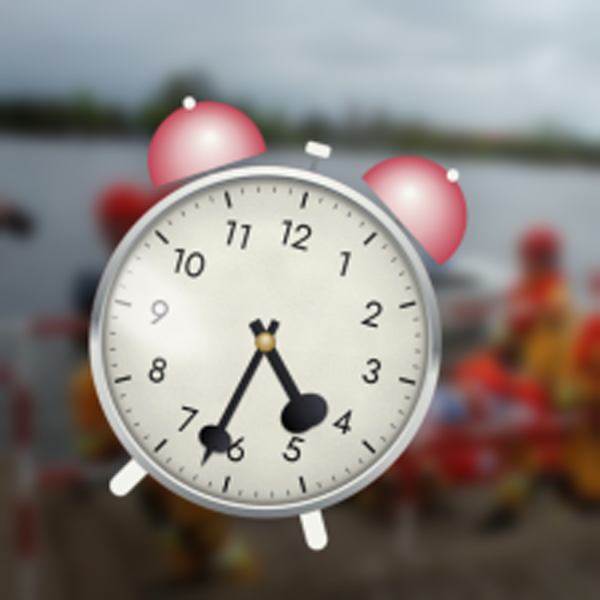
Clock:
4:32
